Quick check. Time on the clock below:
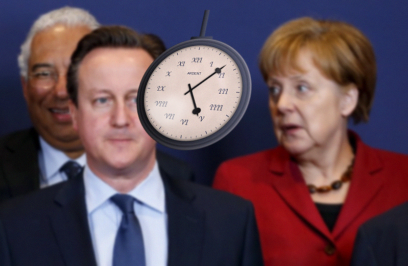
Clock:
5:08
